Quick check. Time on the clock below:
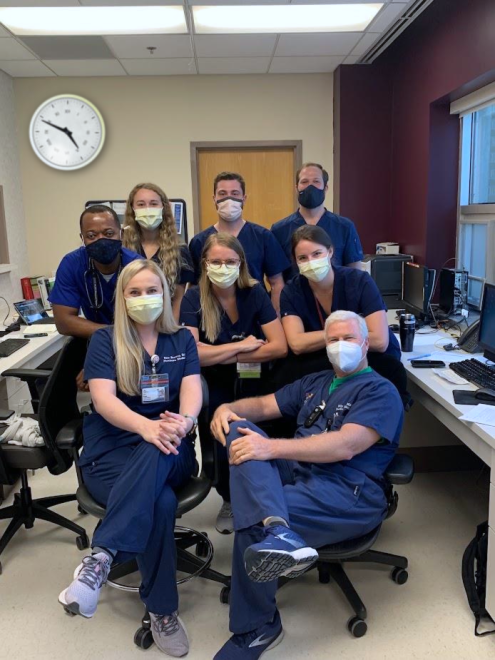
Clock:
4:49
